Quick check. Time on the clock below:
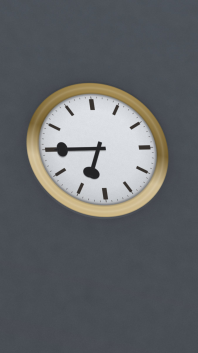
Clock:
6:45
